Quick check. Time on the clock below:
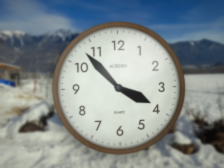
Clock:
3:53
